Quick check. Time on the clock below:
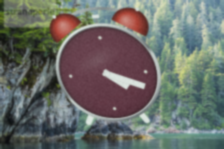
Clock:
4:19
